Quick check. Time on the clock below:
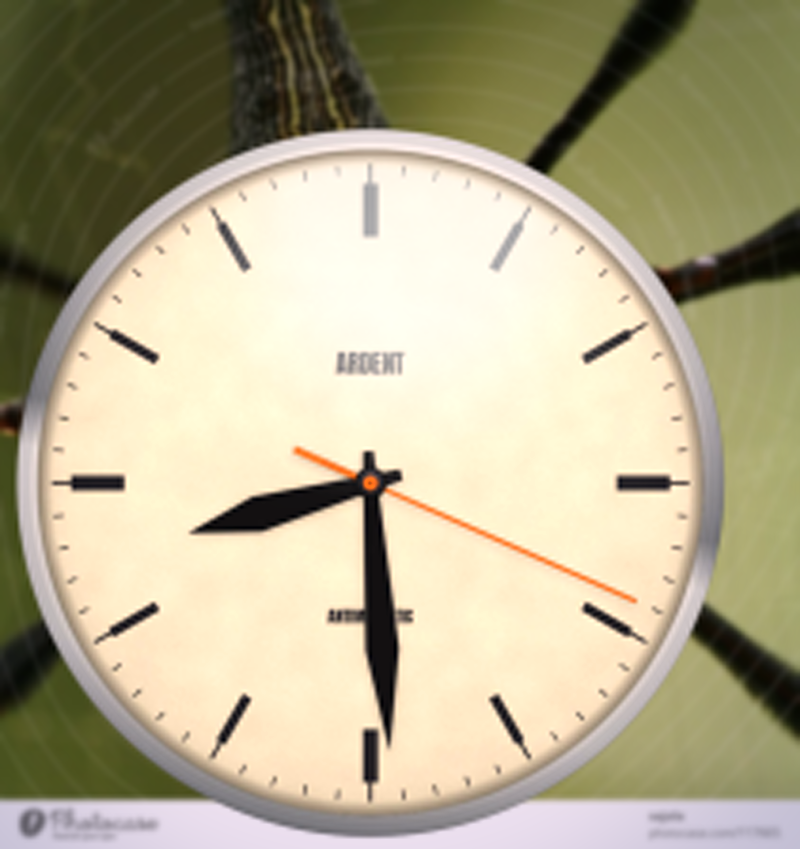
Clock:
8:29:19
